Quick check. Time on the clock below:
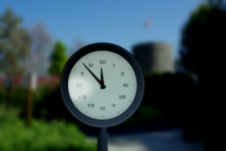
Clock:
11:53
